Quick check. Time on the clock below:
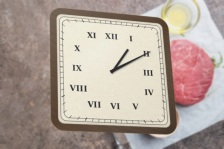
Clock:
1:10
